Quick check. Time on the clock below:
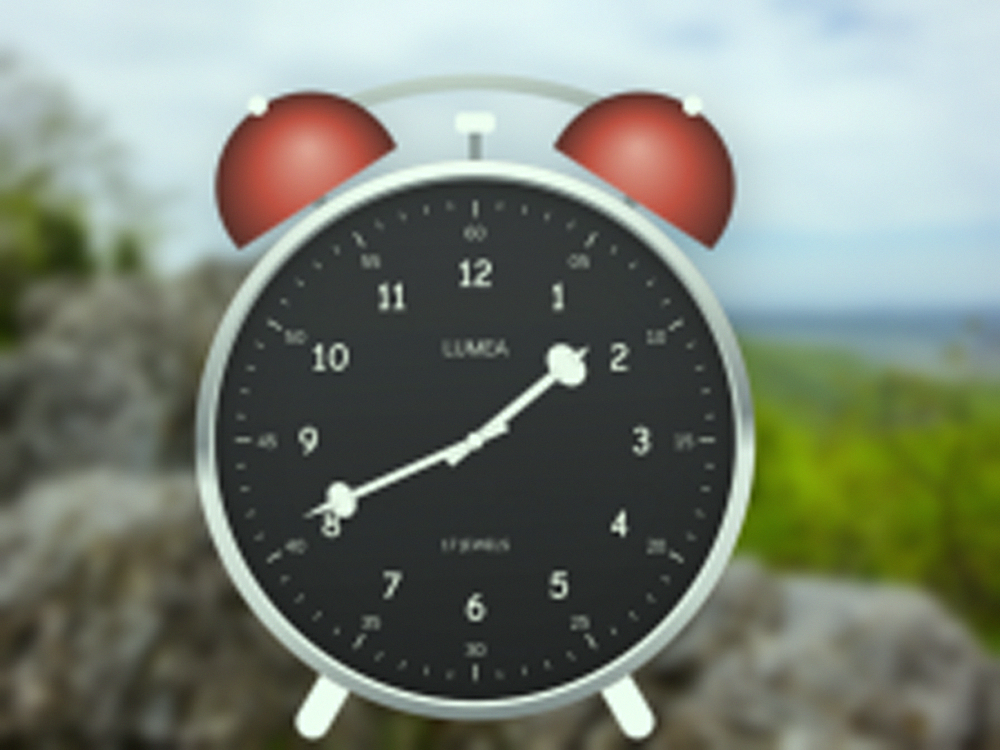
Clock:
1:41
